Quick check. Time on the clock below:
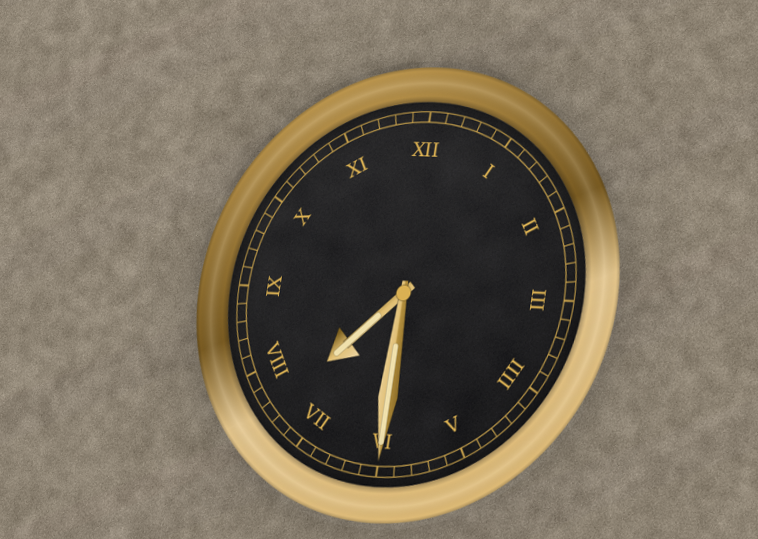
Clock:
7:30
